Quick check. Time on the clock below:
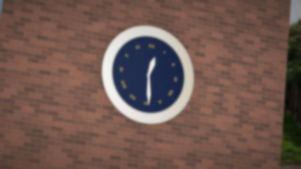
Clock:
12:29
